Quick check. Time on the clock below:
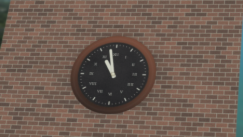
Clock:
10:58
